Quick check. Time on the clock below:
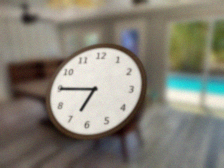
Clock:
6:45
